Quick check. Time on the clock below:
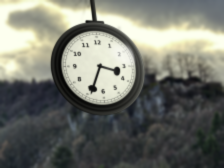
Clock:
3:34
